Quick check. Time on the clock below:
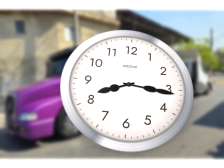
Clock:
8:16
